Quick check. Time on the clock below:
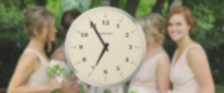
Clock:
6:55
